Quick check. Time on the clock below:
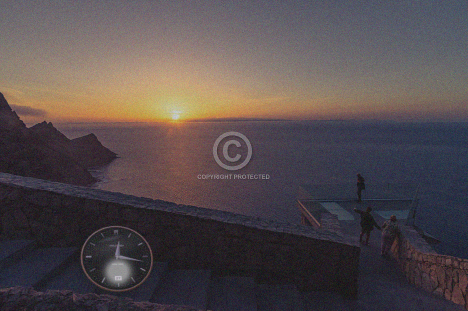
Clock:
12:17
